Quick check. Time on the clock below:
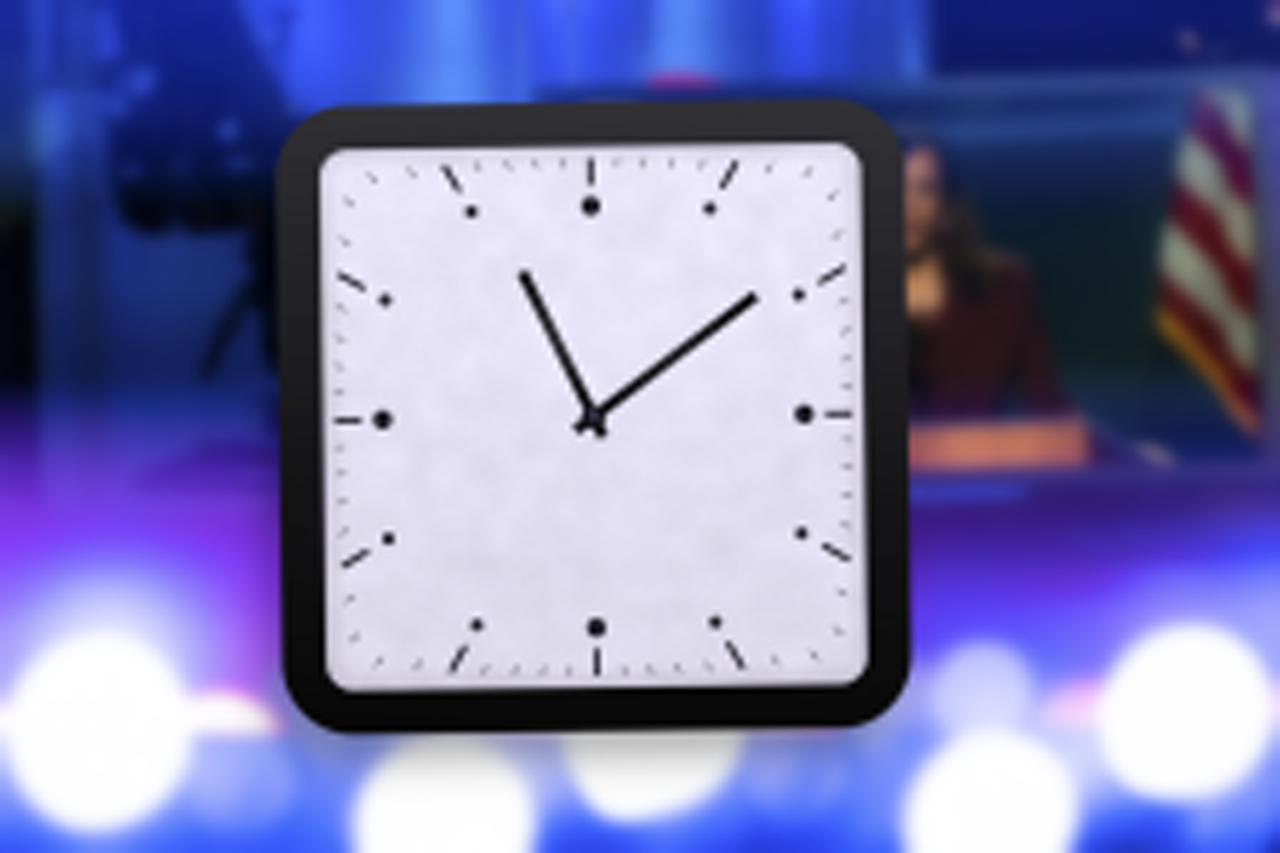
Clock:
11:09
